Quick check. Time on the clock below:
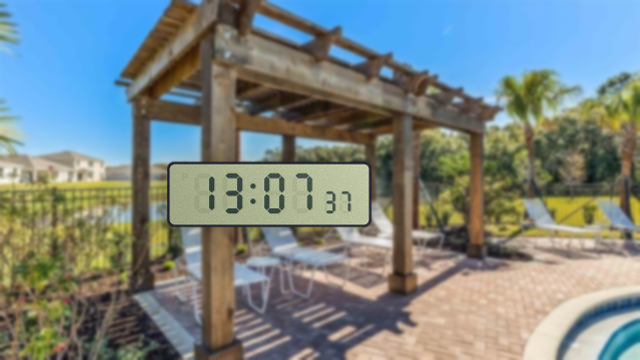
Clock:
13:07:37
